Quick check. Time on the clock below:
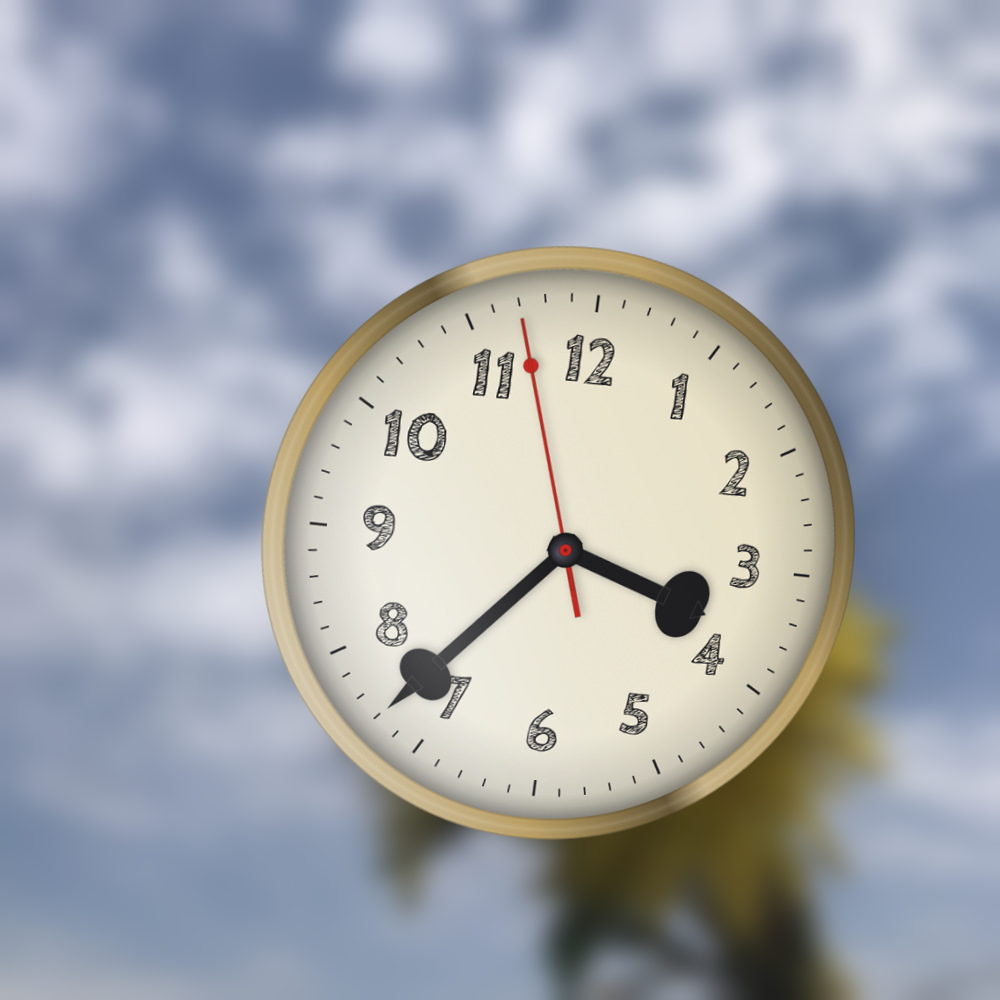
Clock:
3:36:57
